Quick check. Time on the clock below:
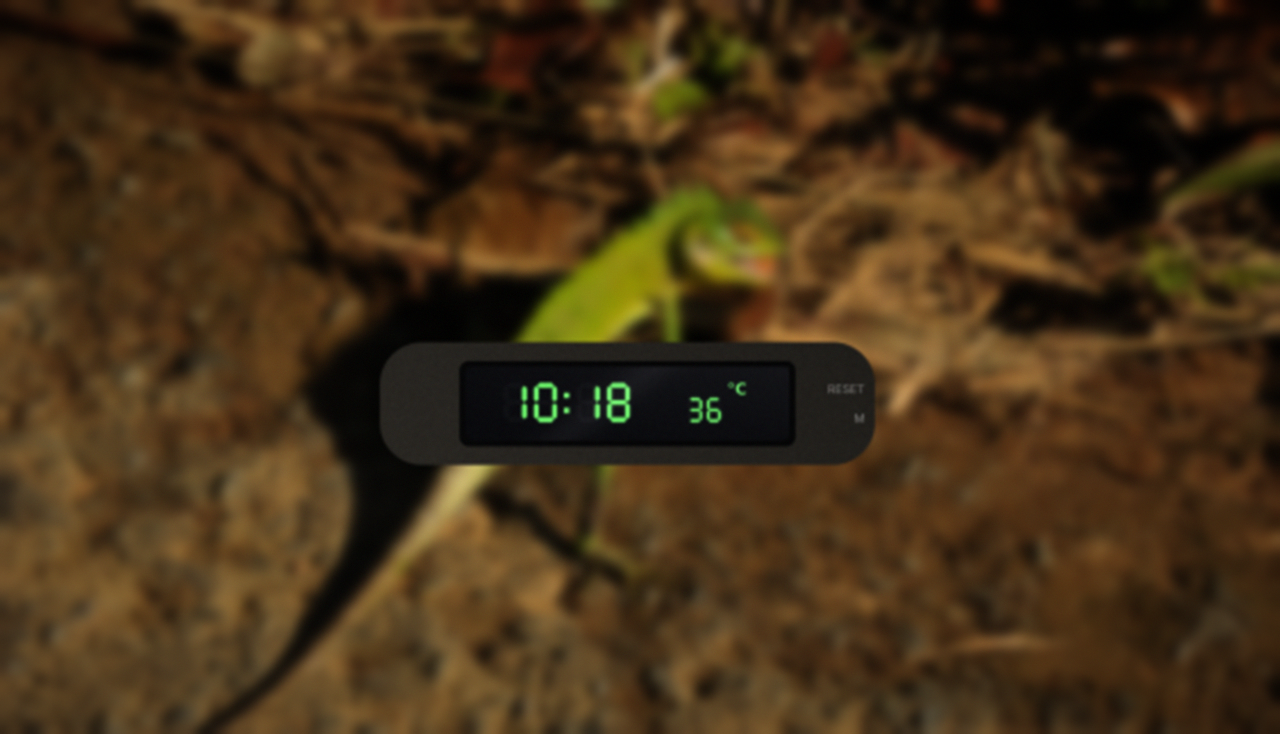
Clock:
10:18
